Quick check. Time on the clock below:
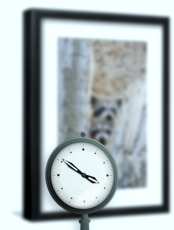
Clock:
3:51
